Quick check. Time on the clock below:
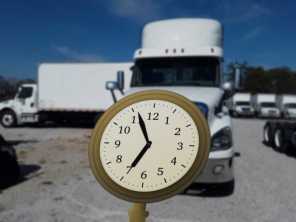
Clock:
6:56
